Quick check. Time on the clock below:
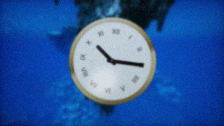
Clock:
10:15
